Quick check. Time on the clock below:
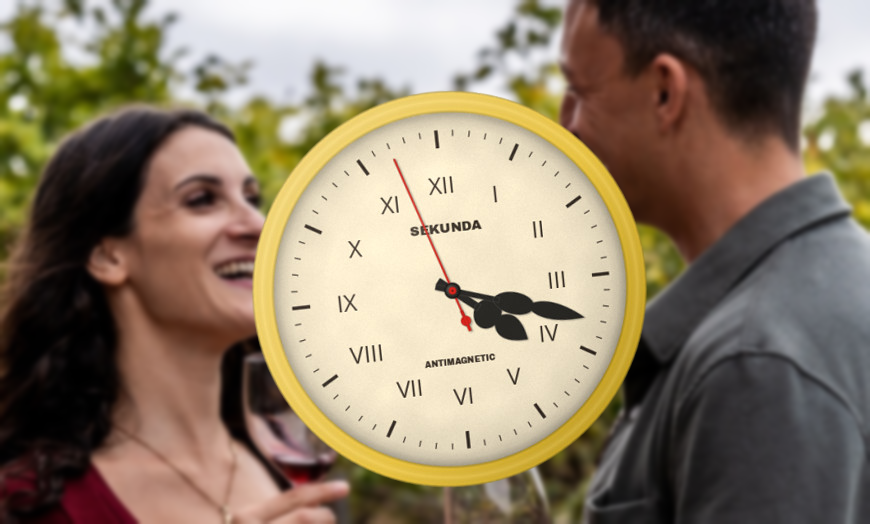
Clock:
4:17:57
